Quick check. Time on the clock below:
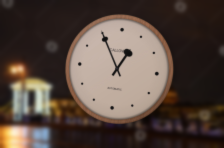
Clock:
12:55
